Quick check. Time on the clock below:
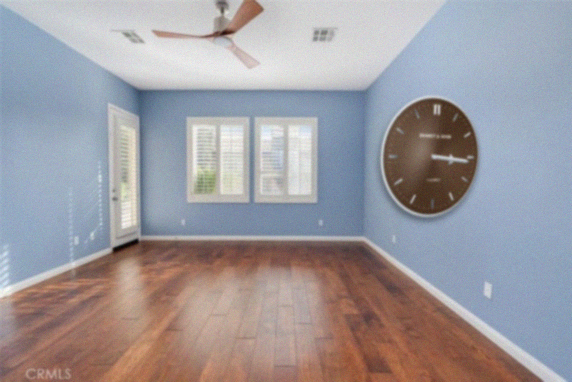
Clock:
3:16
